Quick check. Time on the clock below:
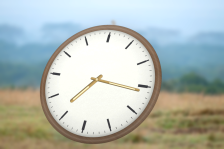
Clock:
7:16
